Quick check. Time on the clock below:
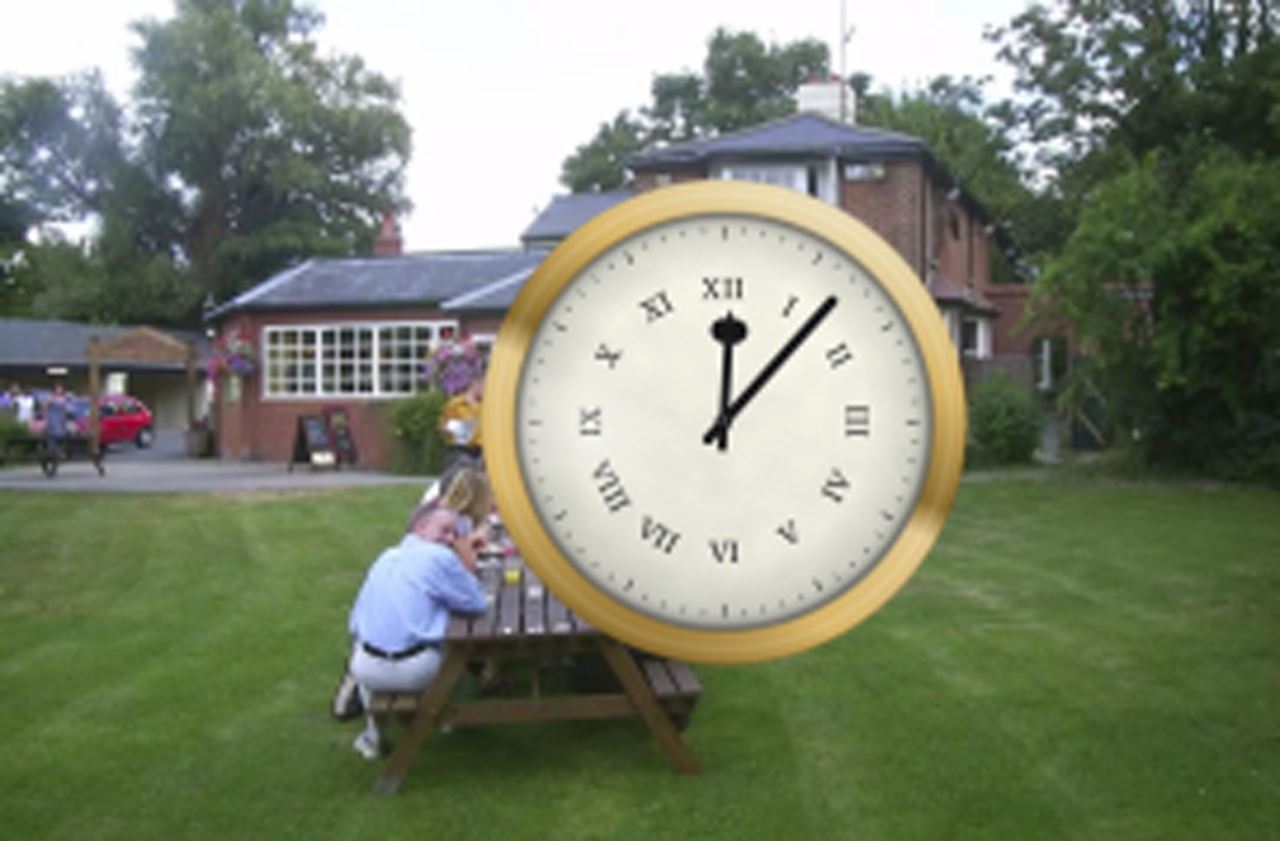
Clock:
12:07
